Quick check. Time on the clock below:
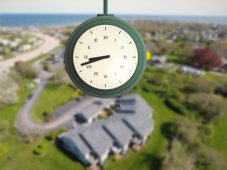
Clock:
8:42
